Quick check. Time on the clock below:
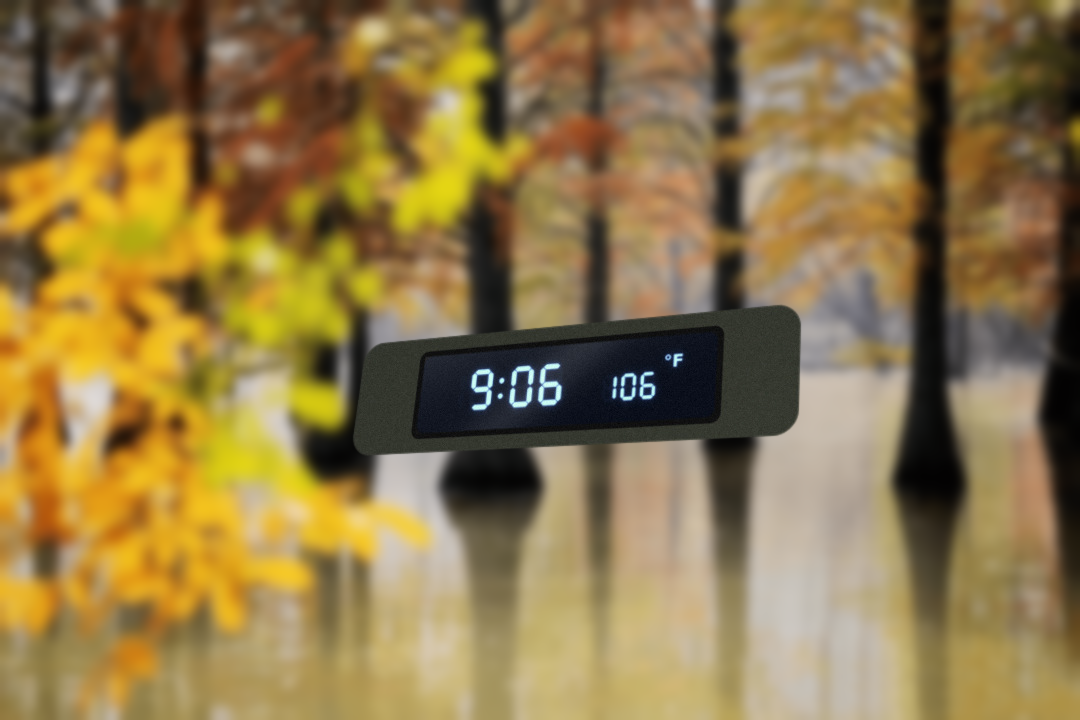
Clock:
9:06
